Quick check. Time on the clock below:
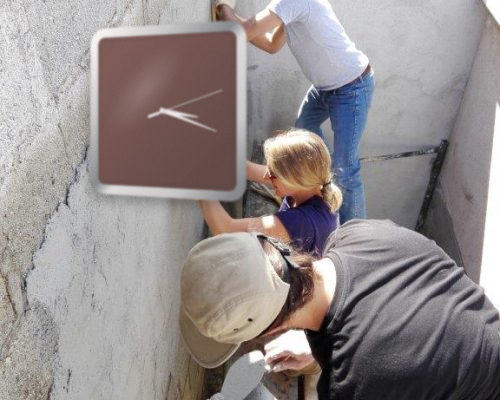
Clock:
3:18:12
